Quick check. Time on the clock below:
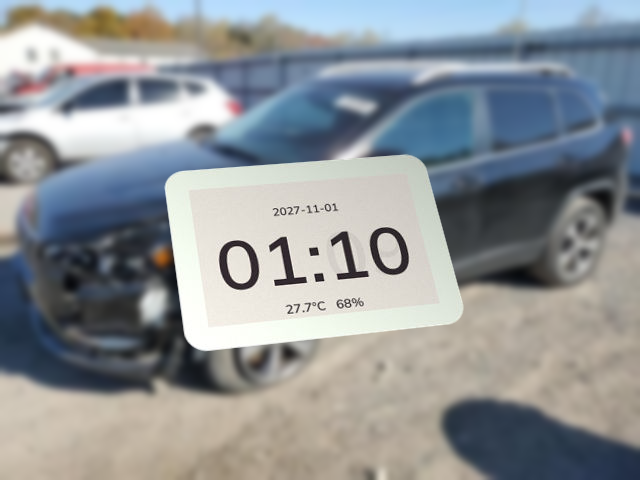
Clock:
1:10
